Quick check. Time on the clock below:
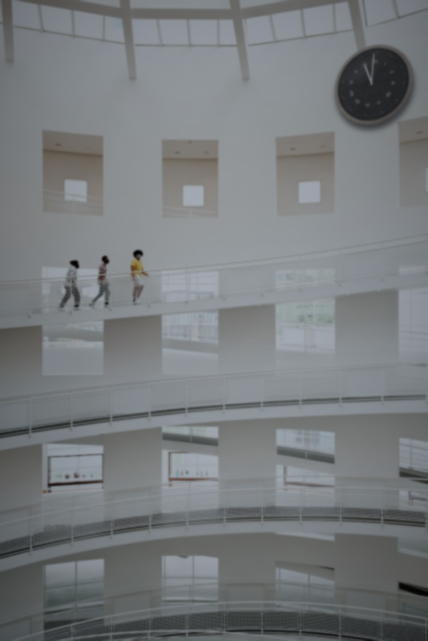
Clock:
10:59
